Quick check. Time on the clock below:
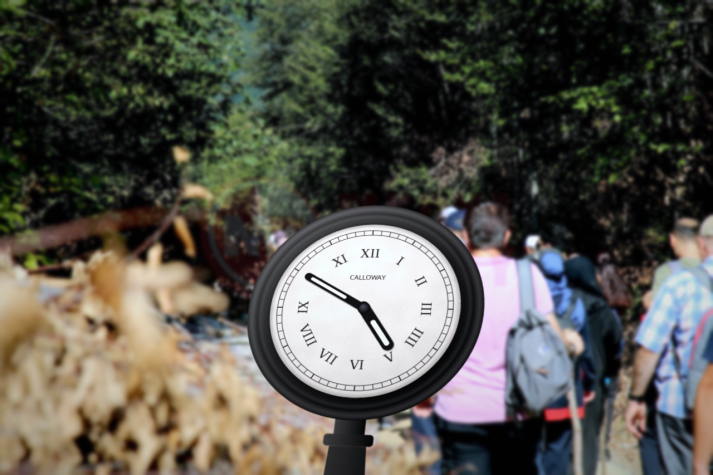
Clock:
4:50
